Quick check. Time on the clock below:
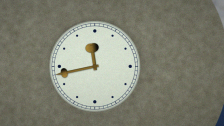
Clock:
11:43
